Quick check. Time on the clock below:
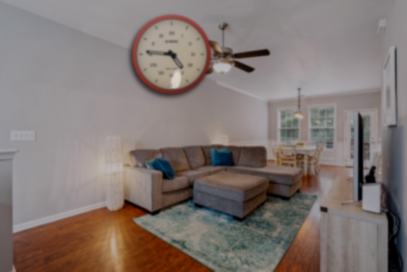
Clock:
4:46
